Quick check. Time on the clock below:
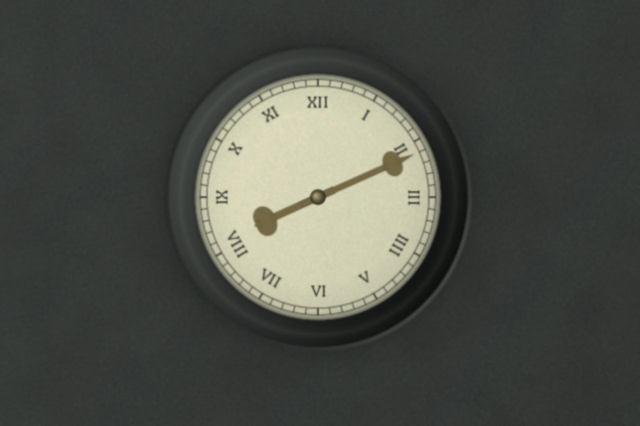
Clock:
8:11
